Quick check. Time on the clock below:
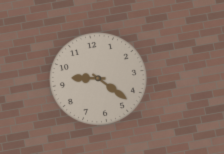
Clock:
9:23
